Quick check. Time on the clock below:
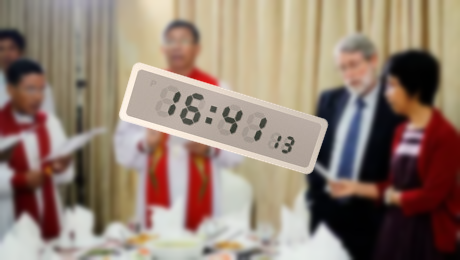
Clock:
16:41:13
